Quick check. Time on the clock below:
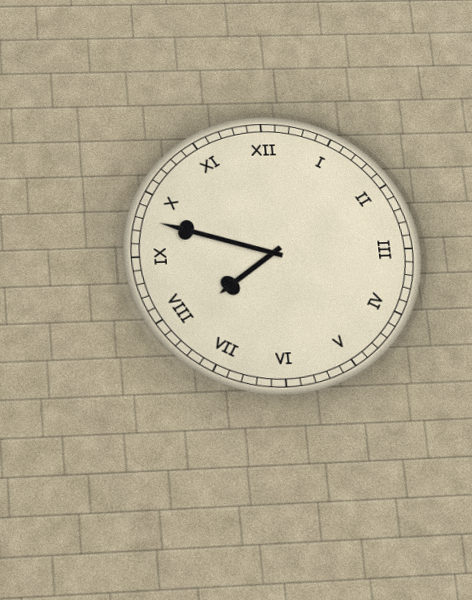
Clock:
7:48
